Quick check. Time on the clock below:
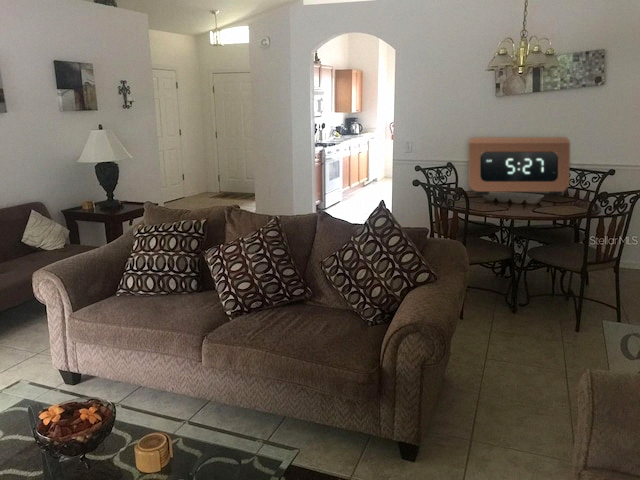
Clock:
5:27
